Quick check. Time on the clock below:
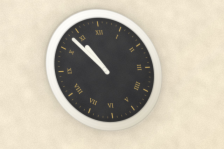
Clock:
10:53
